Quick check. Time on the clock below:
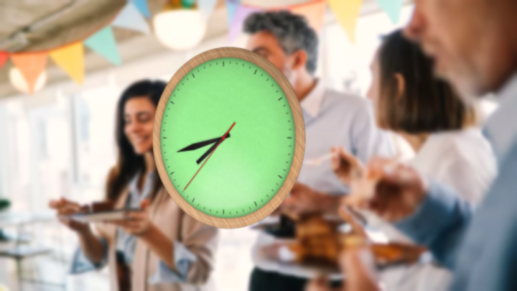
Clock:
7:42:37
